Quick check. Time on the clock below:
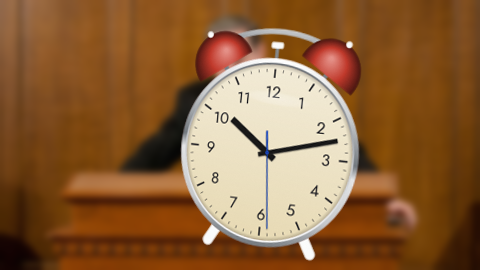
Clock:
10:12:29
